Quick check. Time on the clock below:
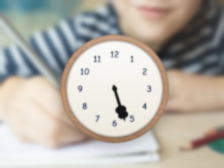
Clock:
5:27
